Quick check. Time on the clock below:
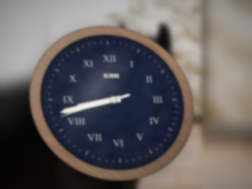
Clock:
8:42:42
